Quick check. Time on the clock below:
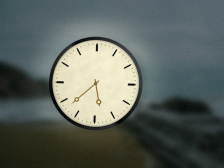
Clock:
5:38
